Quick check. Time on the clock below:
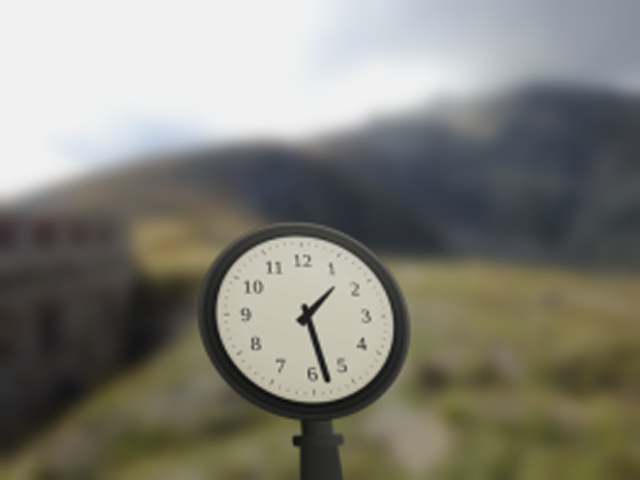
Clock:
1:28
